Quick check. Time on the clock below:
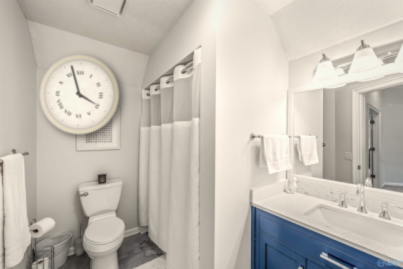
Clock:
3:57
